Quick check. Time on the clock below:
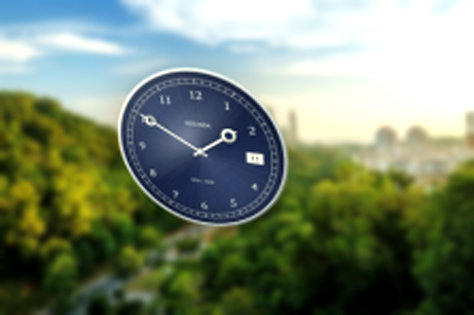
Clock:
1:50
